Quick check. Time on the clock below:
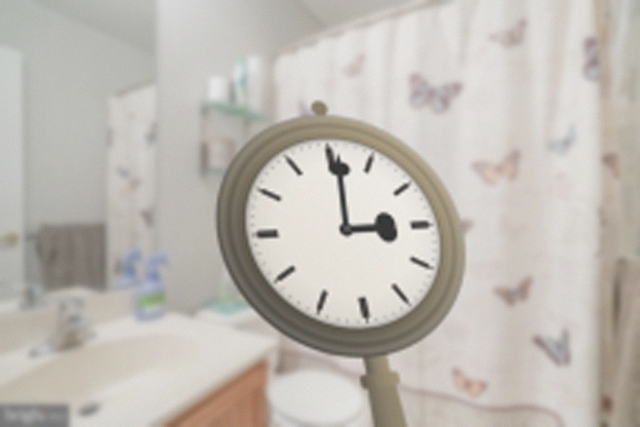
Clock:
3:01
